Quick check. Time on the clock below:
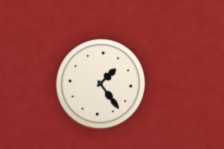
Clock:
1:23
